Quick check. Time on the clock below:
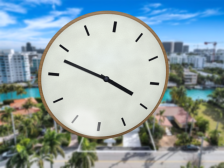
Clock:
3:48
